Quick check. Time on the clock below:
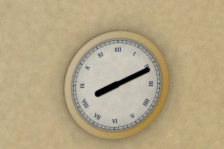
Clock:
8:11
